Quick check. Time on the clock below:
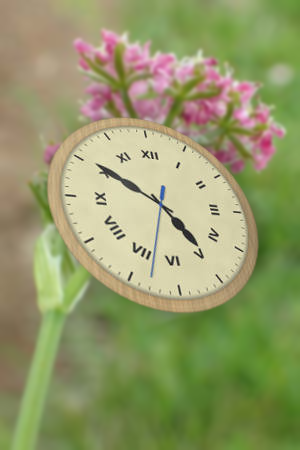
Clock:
4:50:33
